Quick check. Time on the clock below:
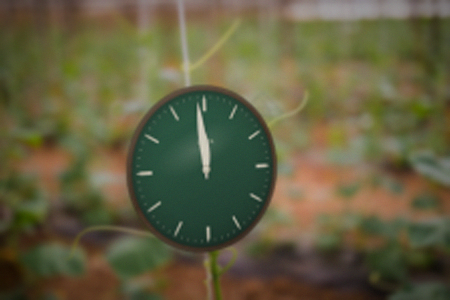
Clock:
11:59
